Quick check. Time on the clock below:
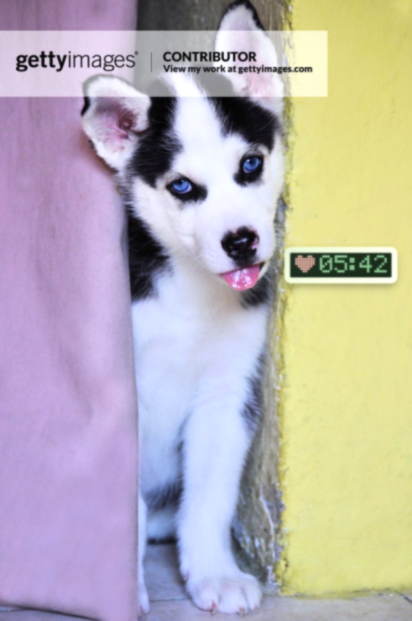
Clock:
5:42
